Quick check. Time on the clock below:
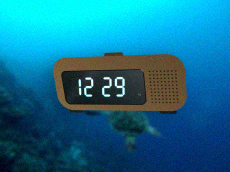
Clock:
12:29
